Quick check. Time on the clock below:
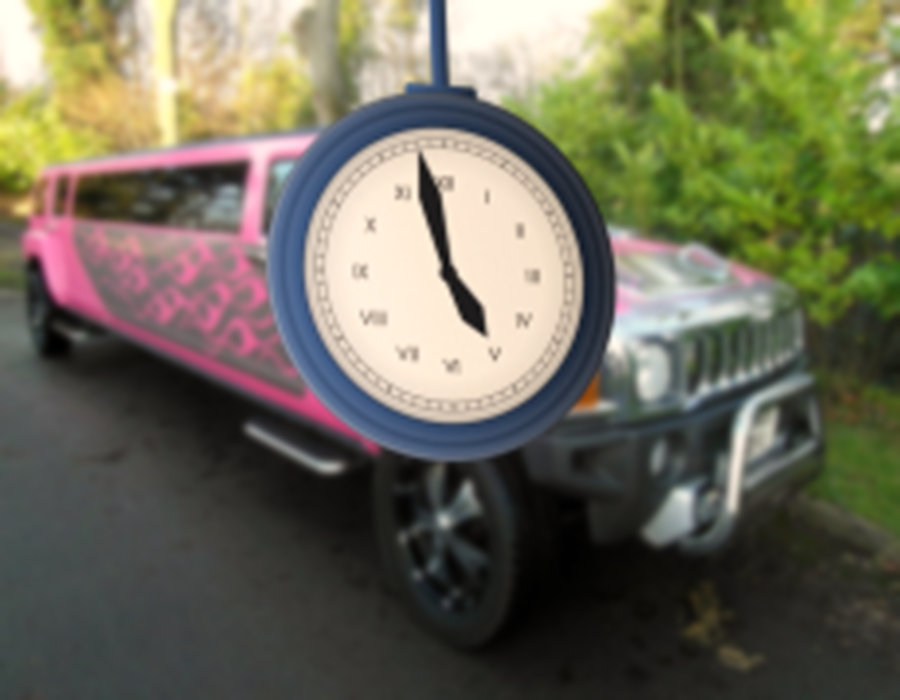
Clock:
4:58
